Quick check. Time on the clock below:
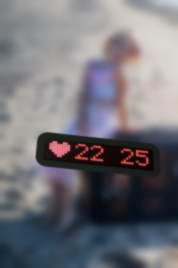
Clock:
22:25
